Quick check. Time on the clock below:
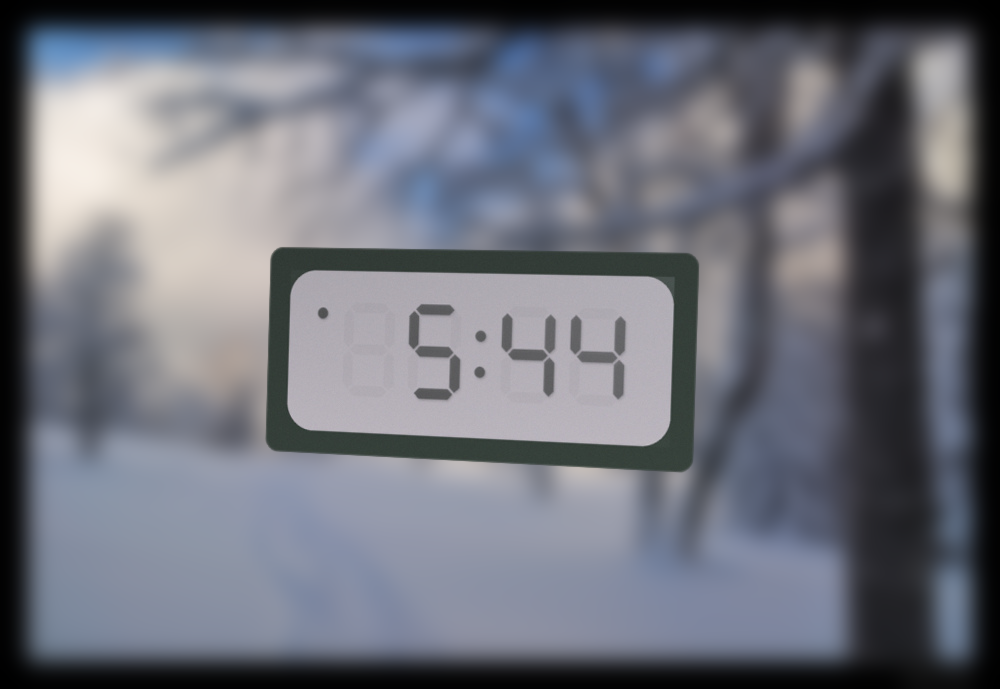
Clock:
5:44
